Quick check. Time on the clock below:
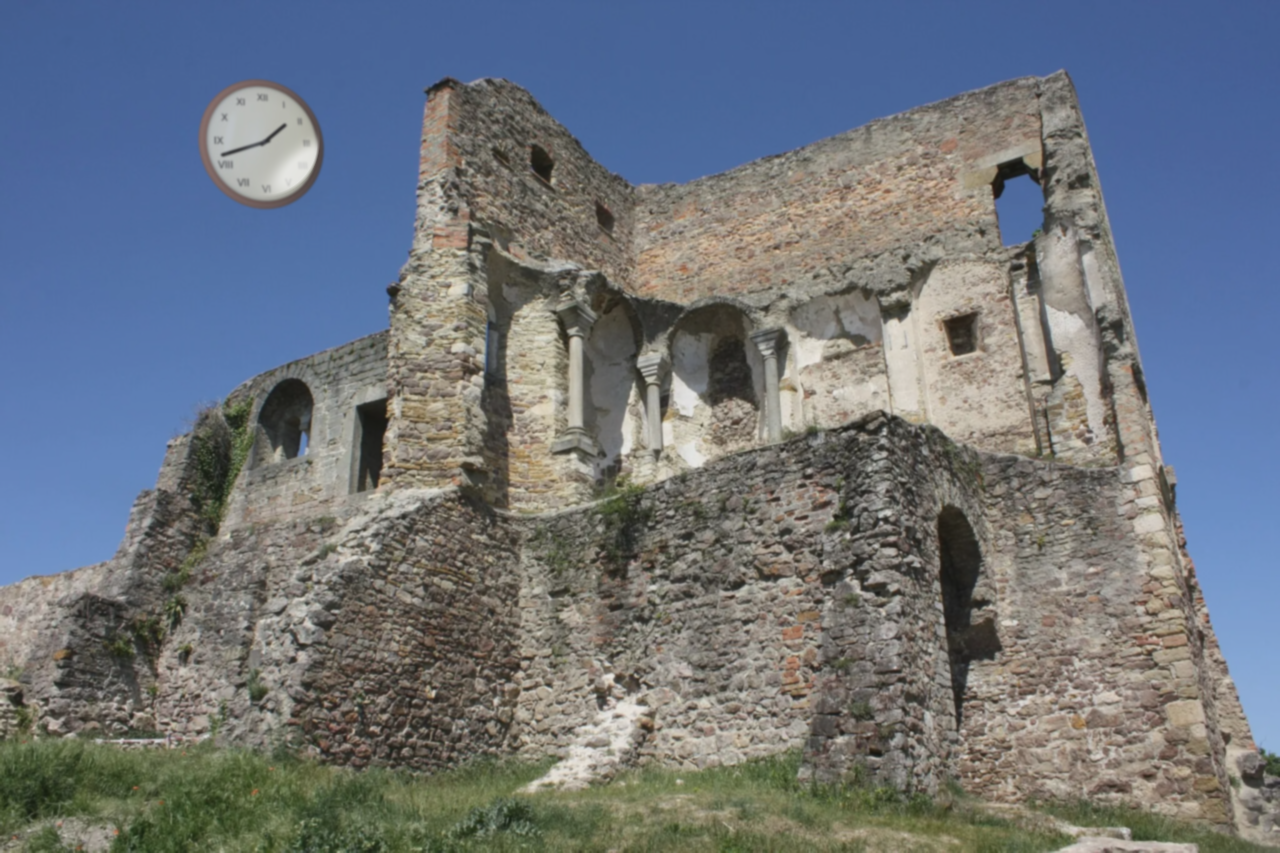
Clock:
1:42
